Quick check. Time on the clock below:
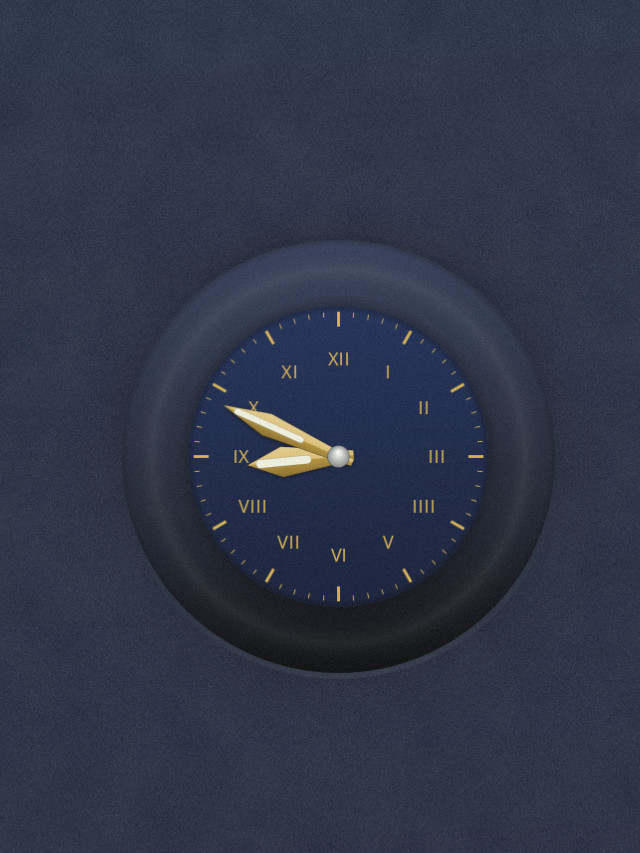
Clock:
8:49
